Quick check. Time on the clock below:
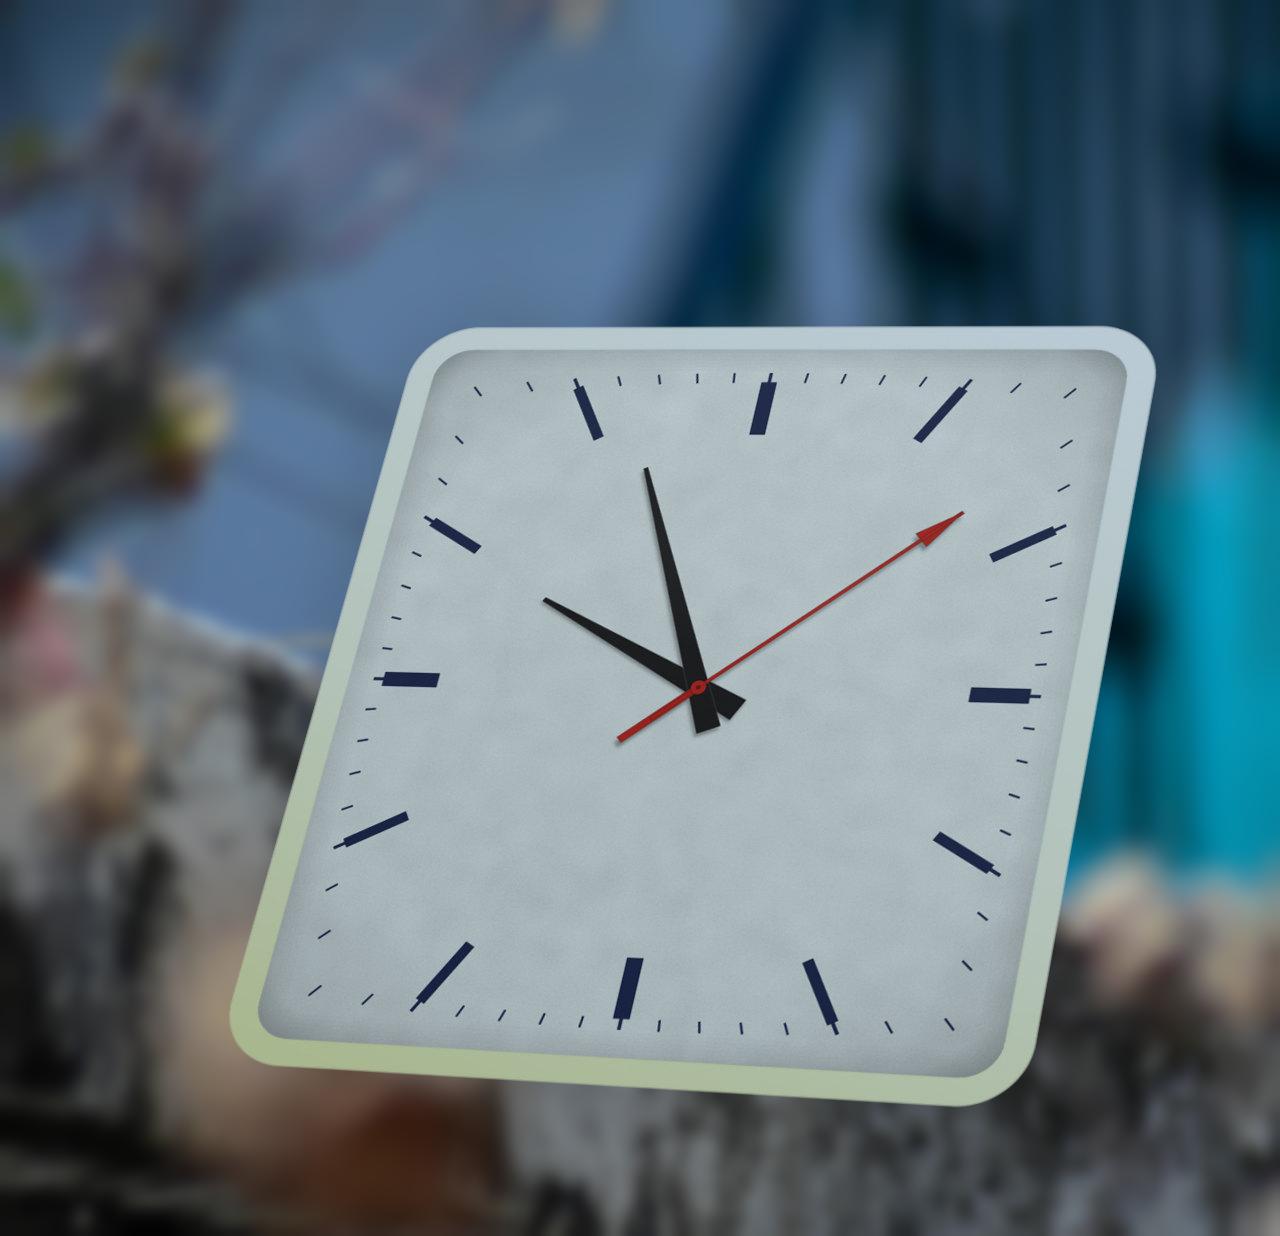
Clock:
9:56:08
